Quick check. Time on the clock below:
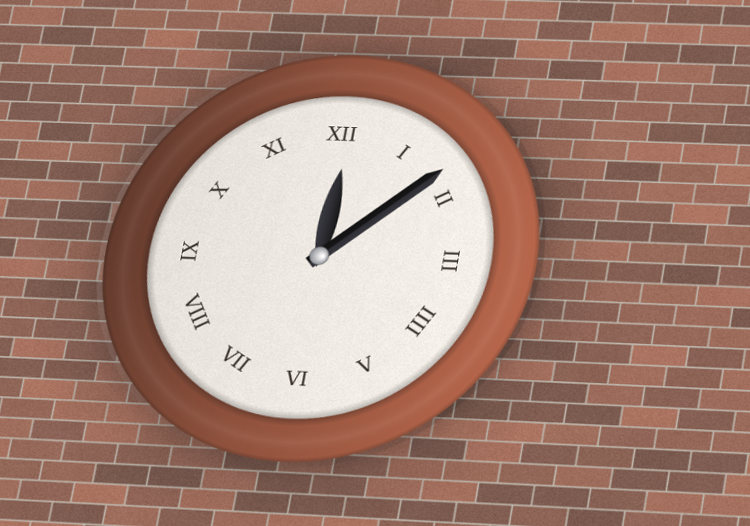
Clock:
12:08
